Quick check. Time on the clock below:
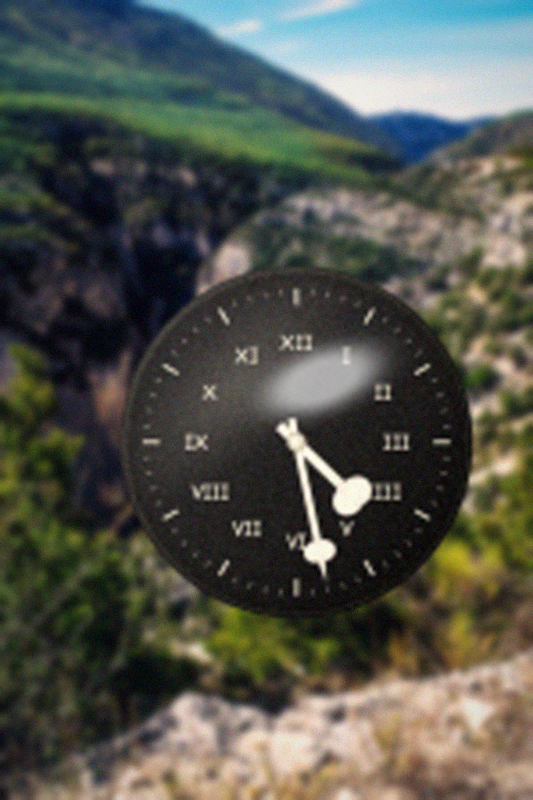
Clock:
4:28
